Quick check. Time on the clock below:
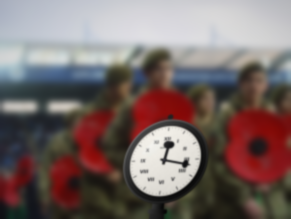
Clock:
12:17
